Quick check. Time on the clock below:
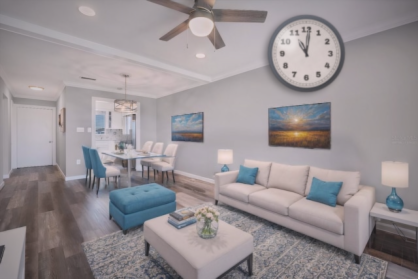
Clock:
11:01
